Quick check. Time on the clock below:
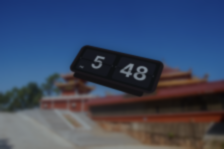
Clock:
5:48
